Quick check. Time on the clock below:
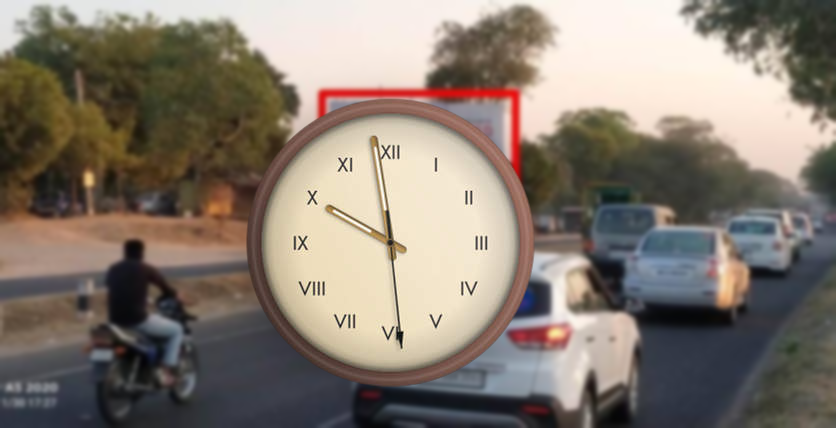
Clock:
9:58:29
